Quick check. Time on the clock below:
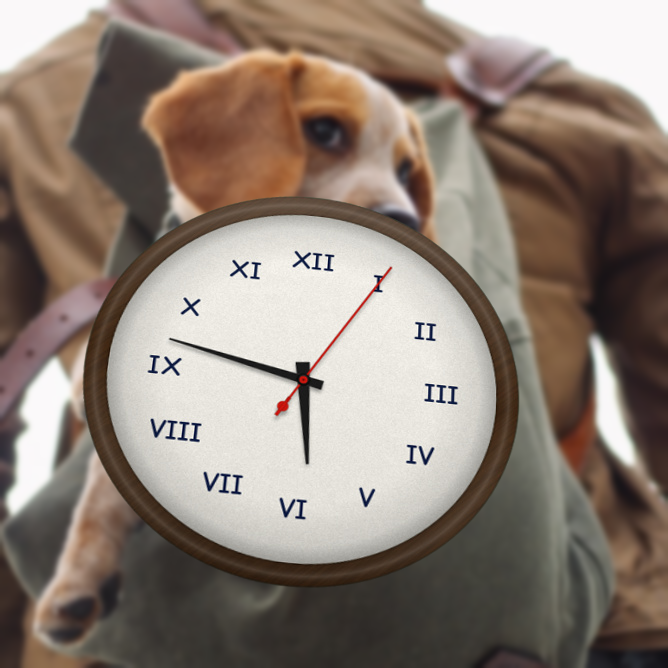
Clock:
5:47:05
